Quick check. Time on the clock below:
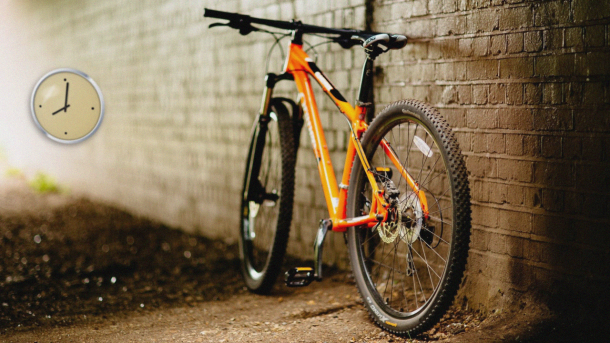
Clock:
8:01
